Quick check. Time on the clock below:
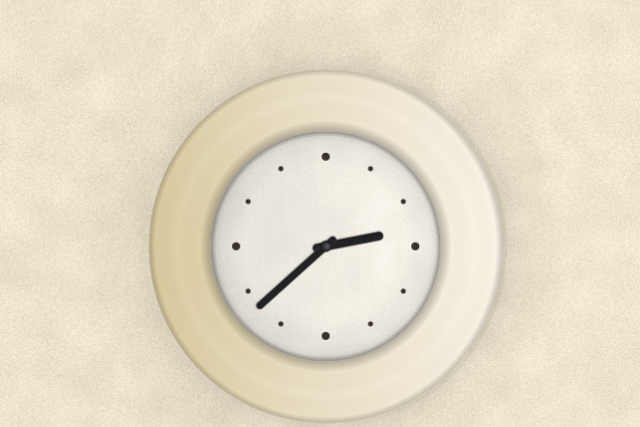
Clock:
2:38
